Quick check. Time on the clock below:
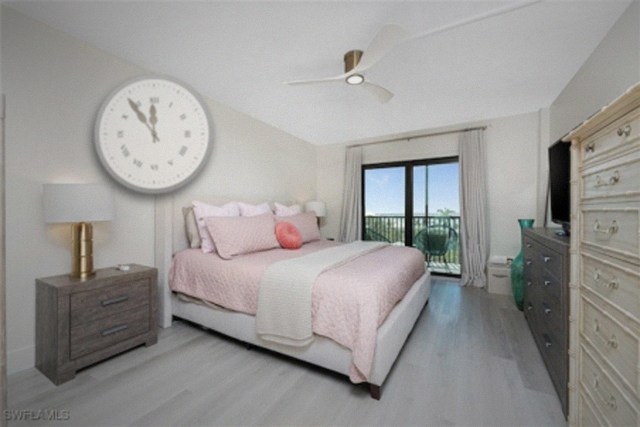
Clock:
11:54
